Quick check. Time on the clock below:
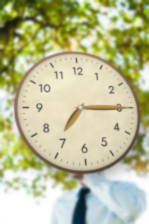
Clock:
7:15
